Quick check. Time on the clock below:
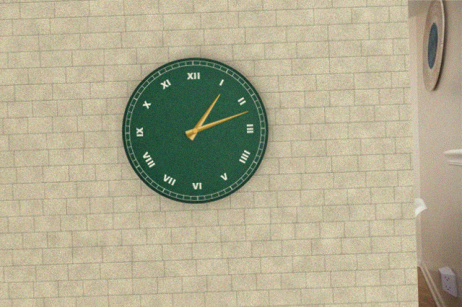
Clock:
1:12
